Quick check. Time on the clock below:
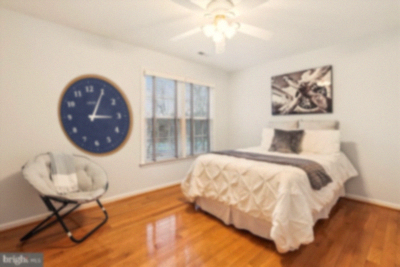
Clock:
3:05
